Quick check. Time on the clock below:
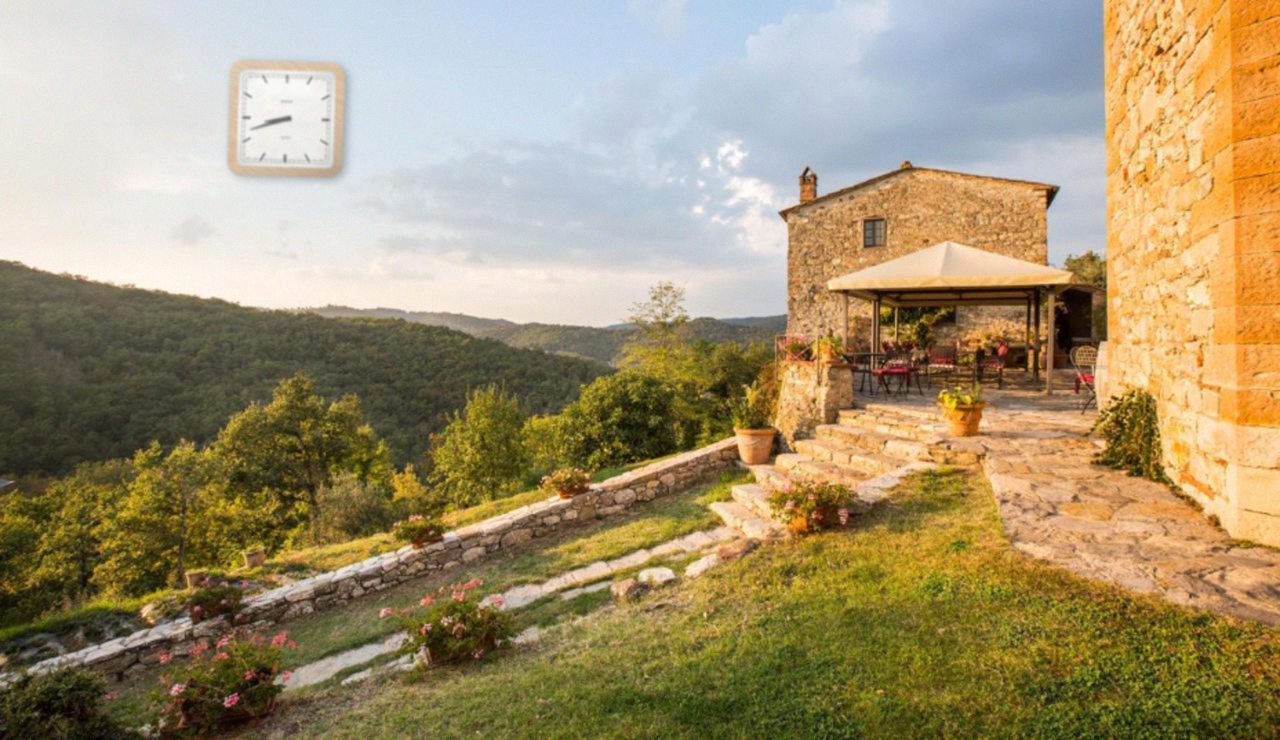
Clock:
8:42
